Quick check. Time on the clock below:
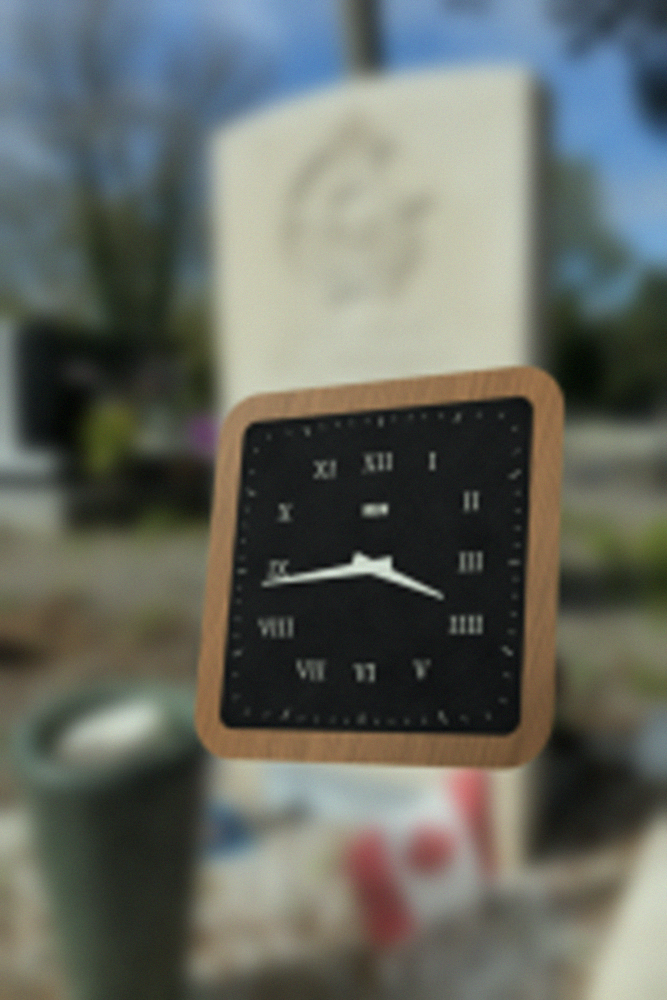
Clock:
3:44
